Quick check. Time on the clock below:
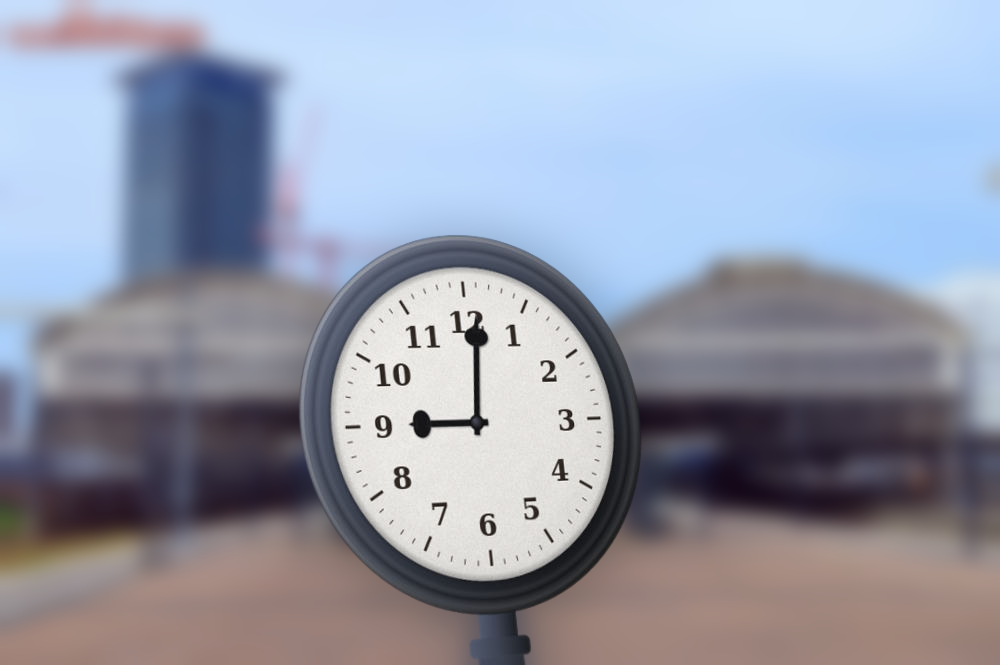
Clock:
9:01
